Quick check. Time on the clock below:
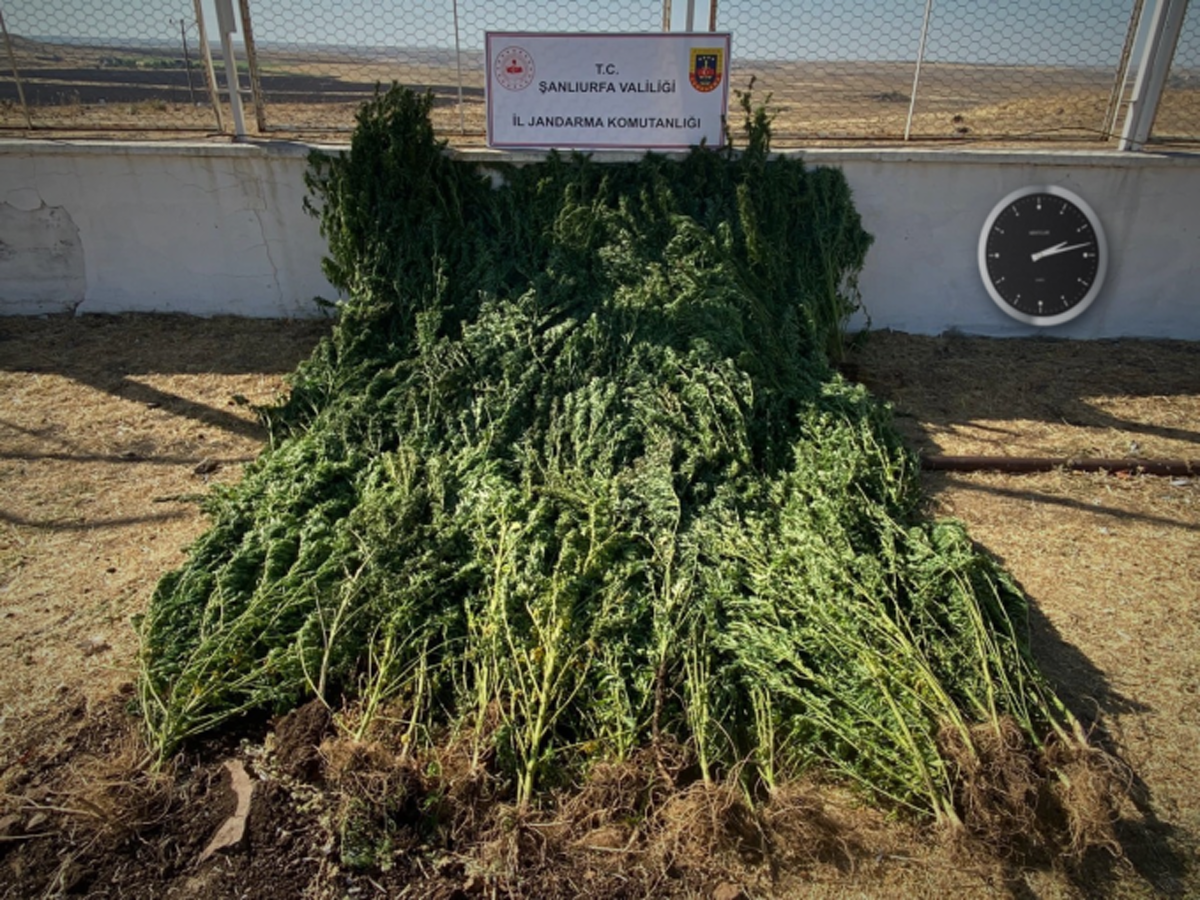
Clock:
2:13
